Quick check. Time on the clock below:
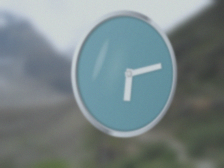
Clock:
6:13
